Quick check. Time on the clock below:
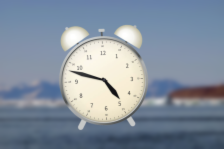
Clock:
4:48
